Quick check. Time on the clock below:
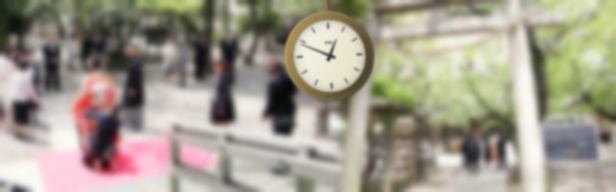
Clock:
12:49
